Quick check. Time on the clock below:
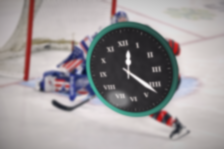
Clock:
12:22
